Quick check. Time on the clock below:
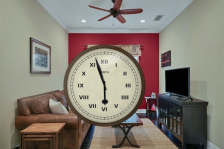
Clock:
5:57
